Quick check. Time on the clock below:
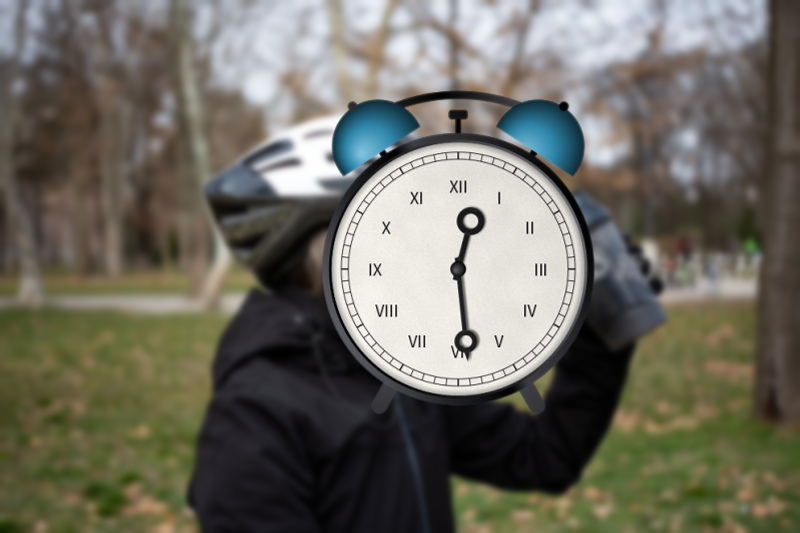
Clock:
12:29
